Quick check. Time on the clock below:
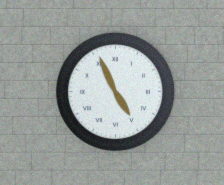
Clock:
4:56
